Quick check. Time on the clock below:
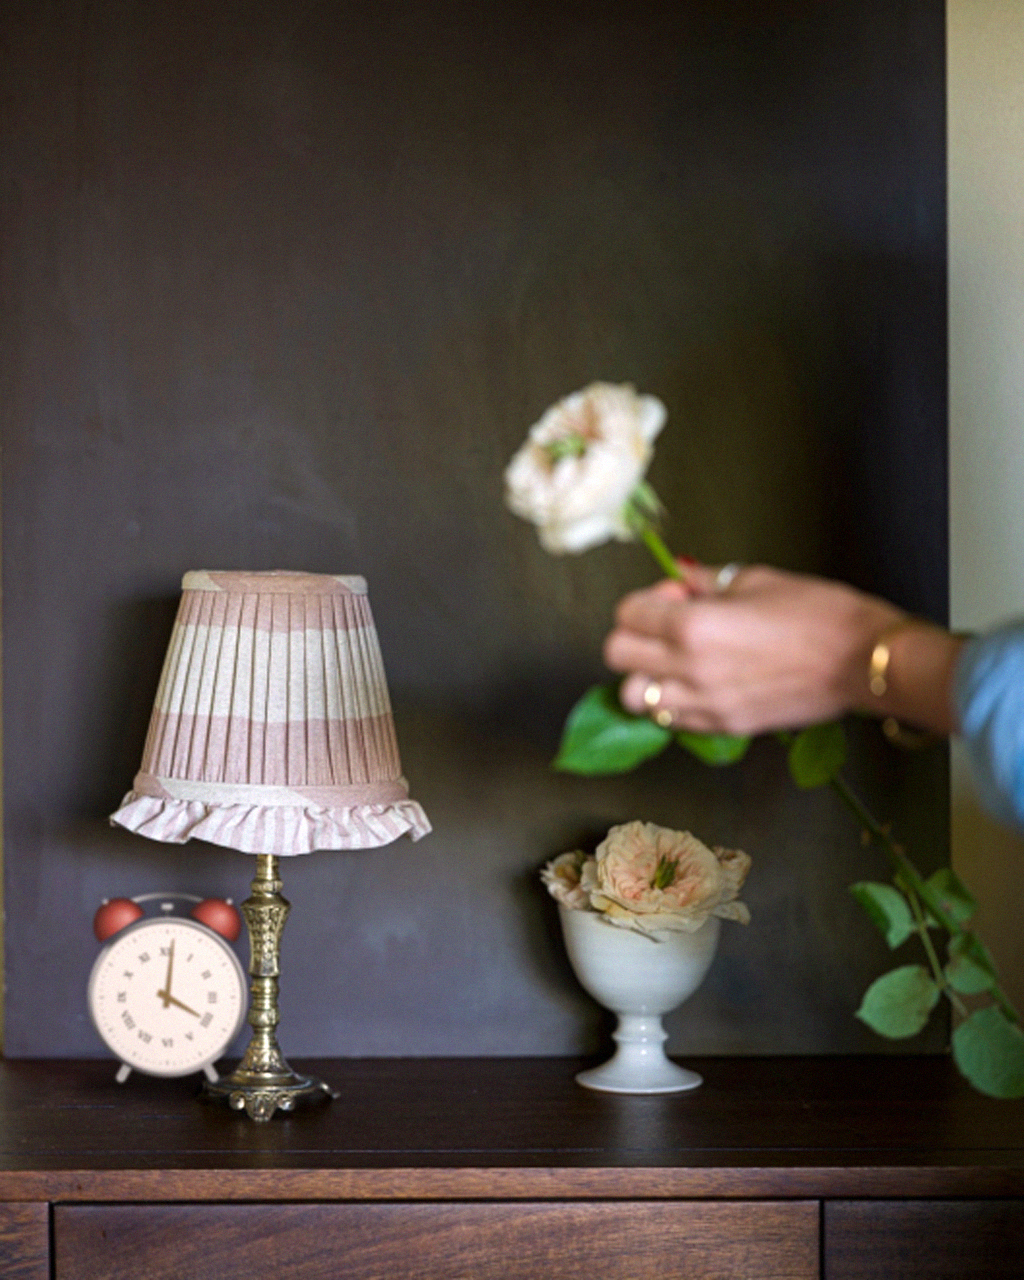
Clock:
4:01
